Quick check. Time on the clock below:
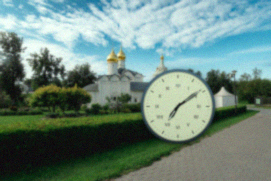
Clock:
7:09
